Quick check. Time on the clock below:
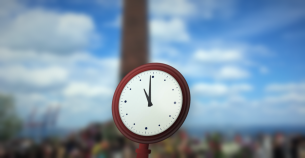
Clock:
10:59
